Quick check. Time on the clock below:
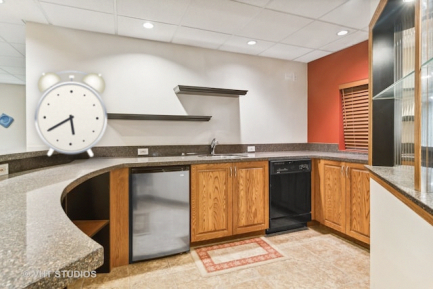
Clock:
5:40
